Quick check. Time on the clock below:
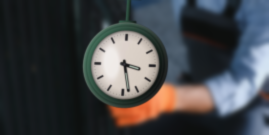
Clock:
3:28
